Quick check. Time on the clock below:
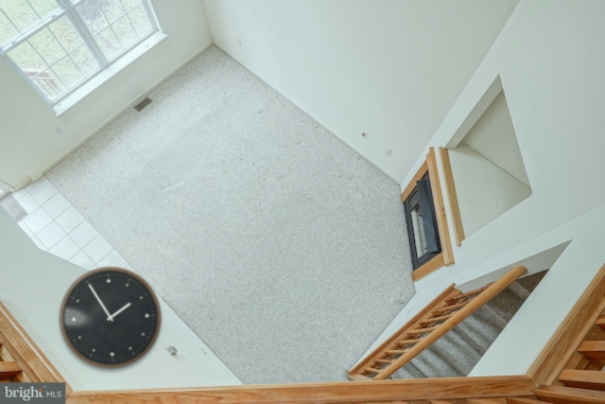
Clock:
1:55
